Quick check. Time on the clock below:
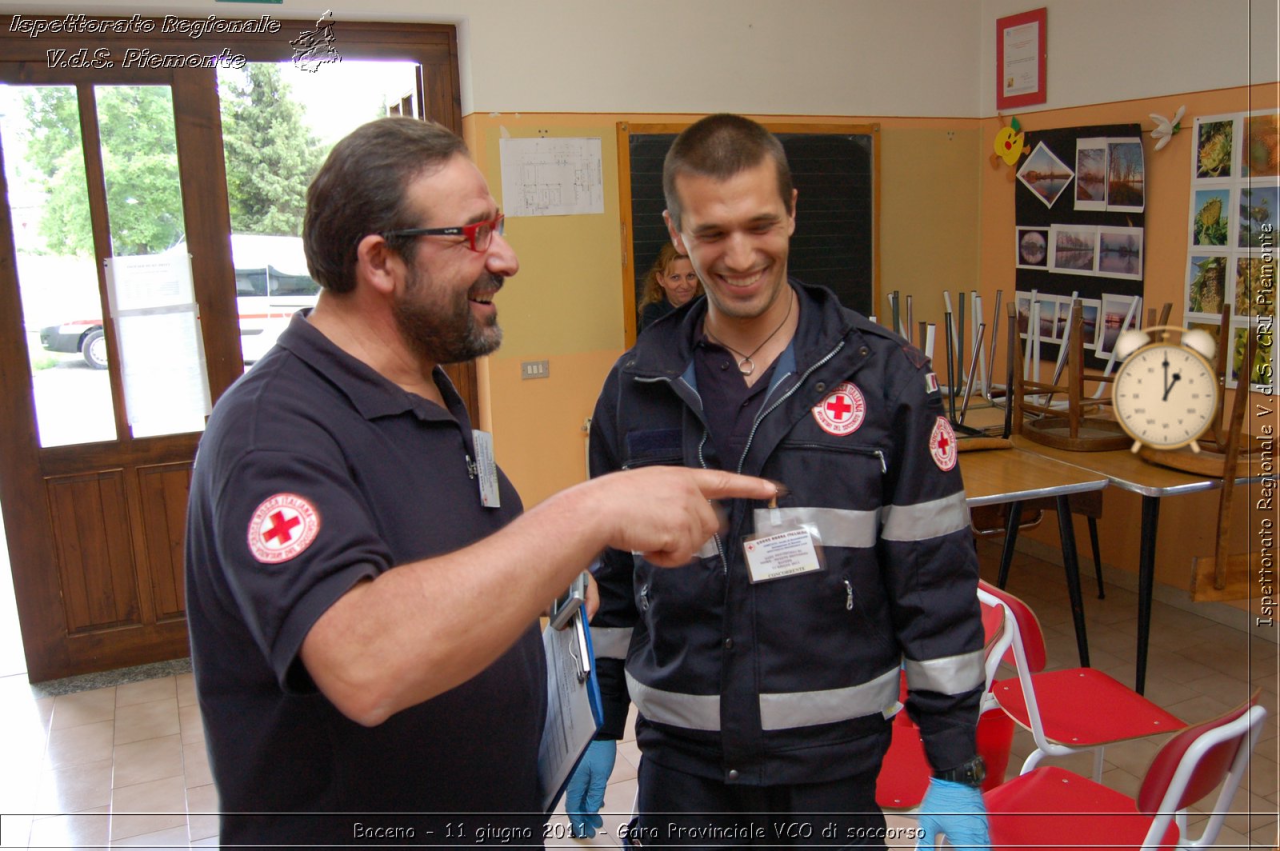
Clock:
1:00
